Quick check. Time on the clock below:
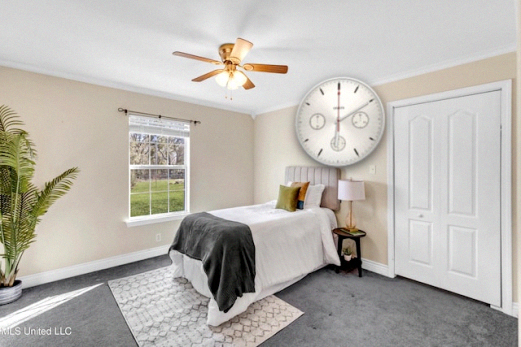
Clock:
6:10
